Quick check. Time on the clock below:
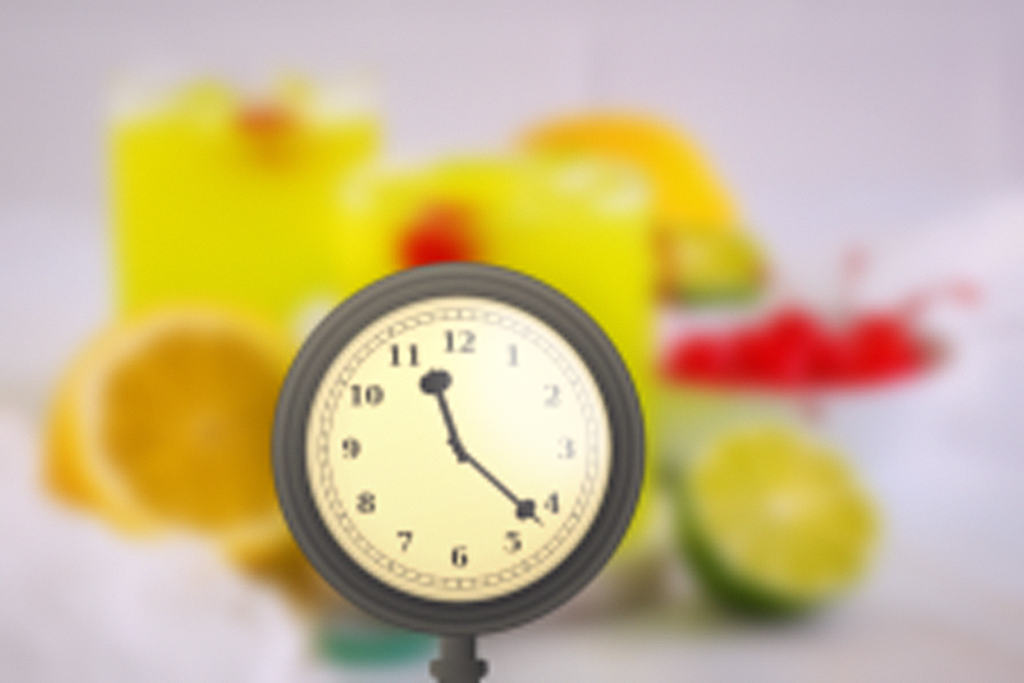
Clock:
11:22
